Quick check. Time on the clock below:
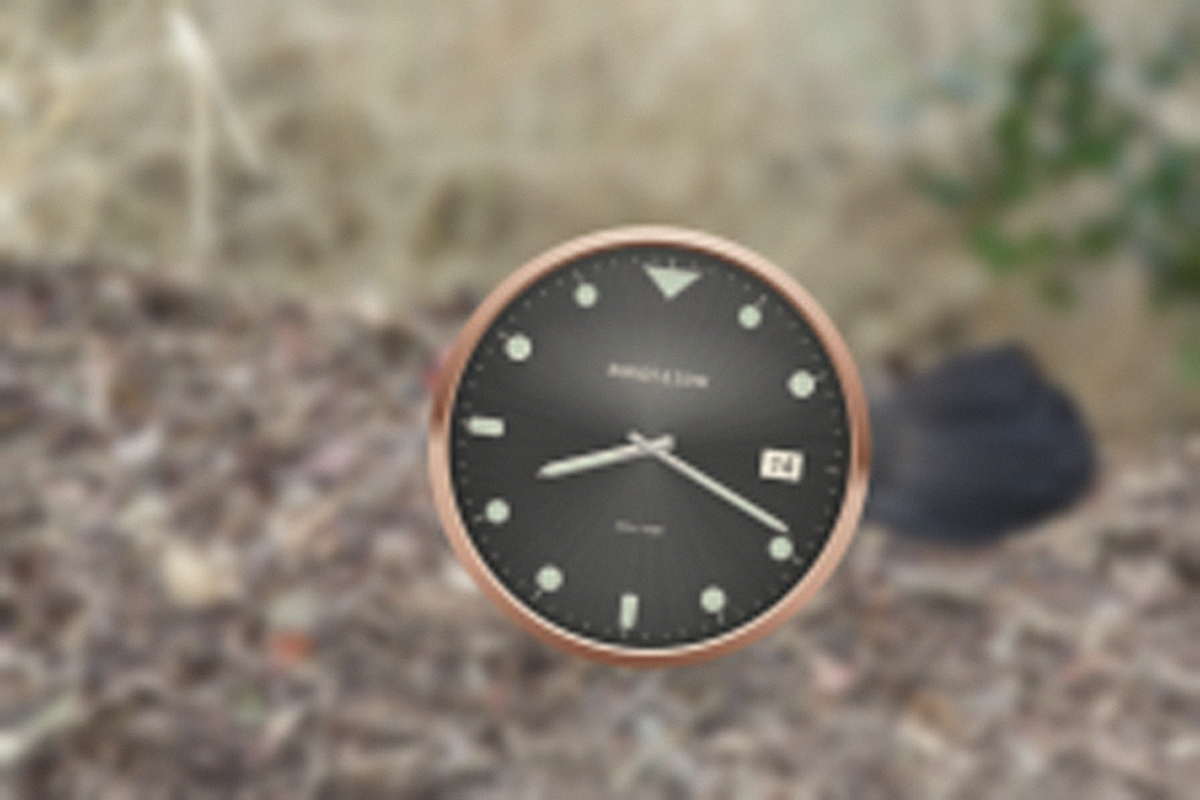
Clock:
8:19
